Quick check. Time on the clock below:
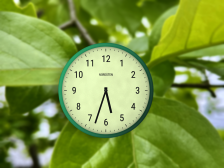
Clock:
5:33
